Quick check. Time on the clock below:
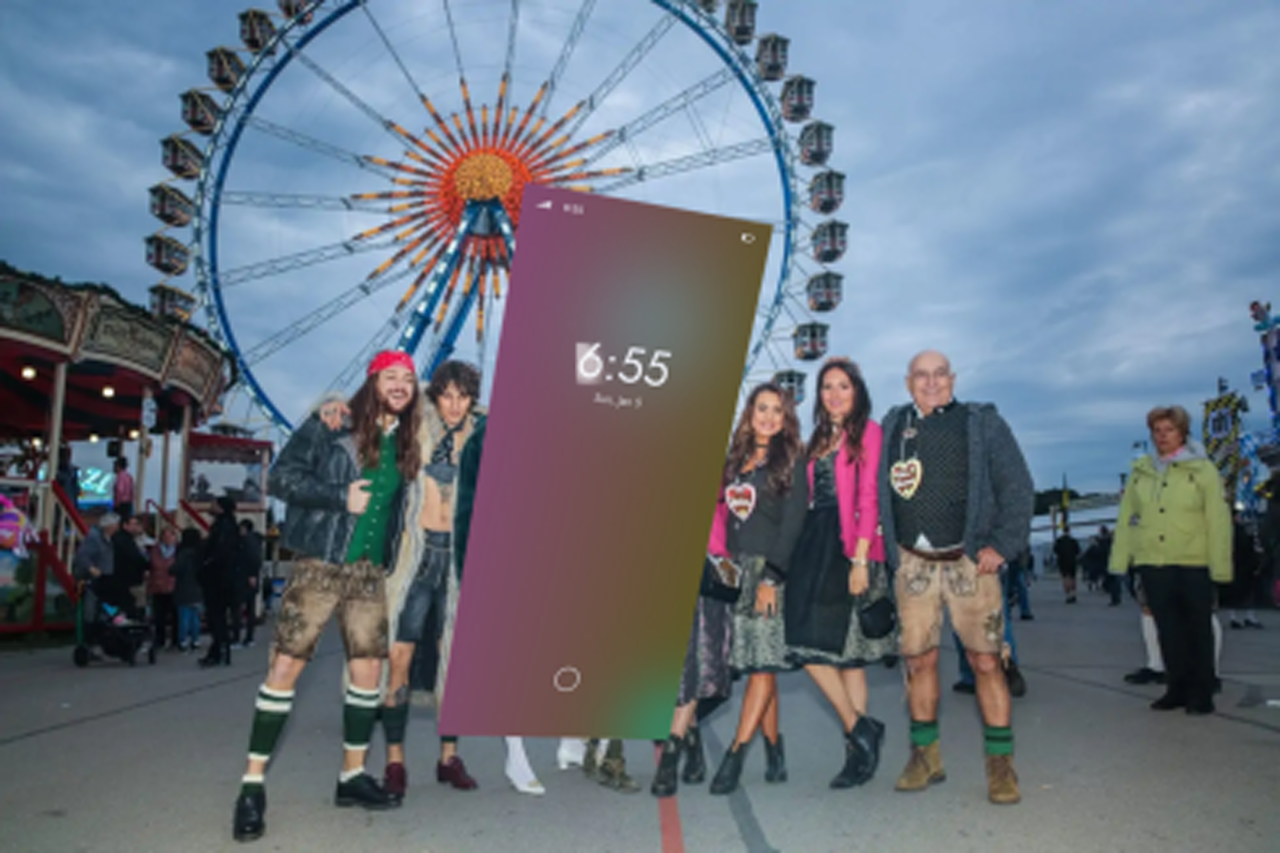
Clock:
6:55
